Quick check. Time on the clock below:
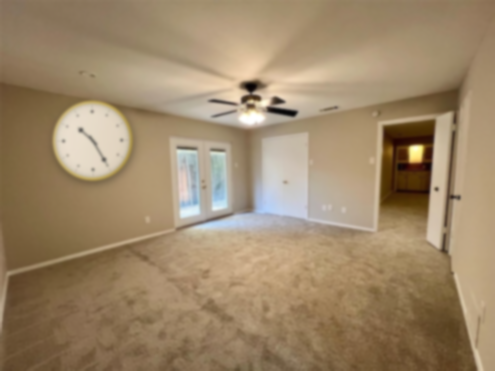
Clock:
10:25
